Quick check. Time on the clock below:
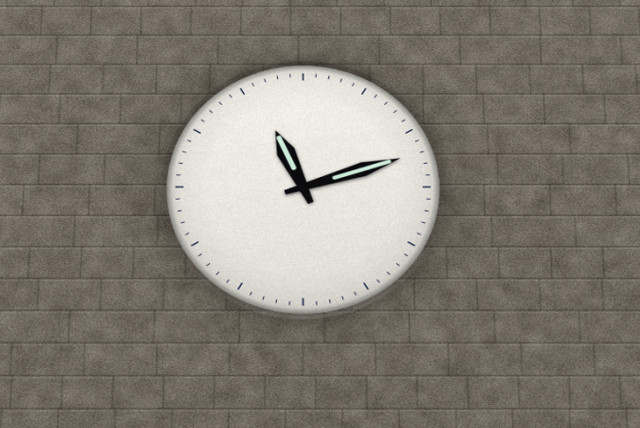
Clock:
11:12
